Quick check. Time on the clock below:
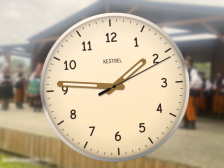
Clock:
1:46:11
